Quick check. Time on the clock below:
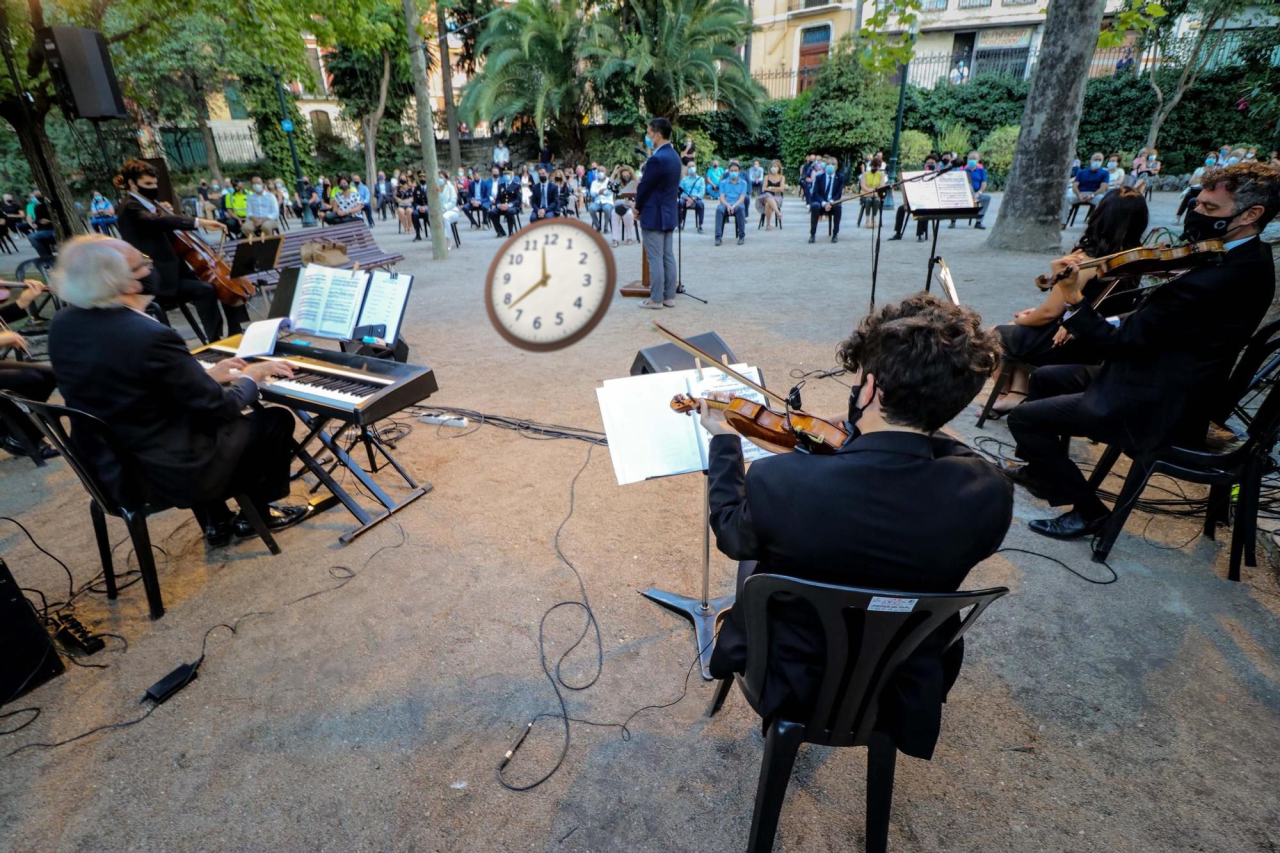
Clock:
11:38
